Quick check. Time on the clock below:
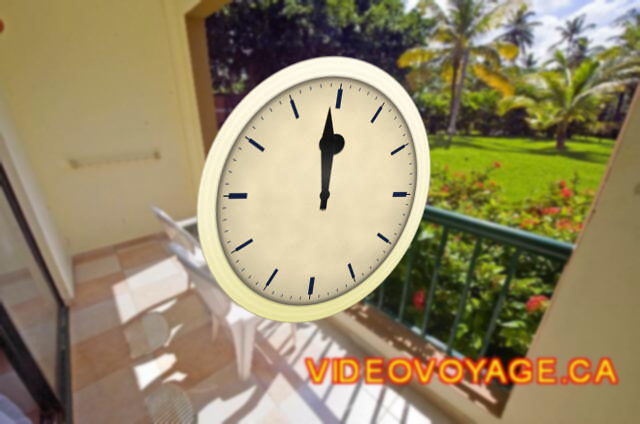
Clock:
11:59
